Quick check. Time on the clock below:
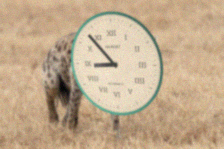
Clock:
8:53
